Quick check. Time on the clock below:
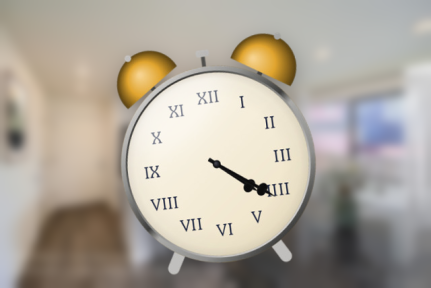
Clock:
4:21
